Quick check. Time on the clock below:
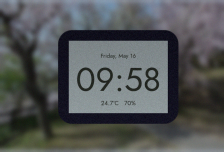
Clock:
9:58
